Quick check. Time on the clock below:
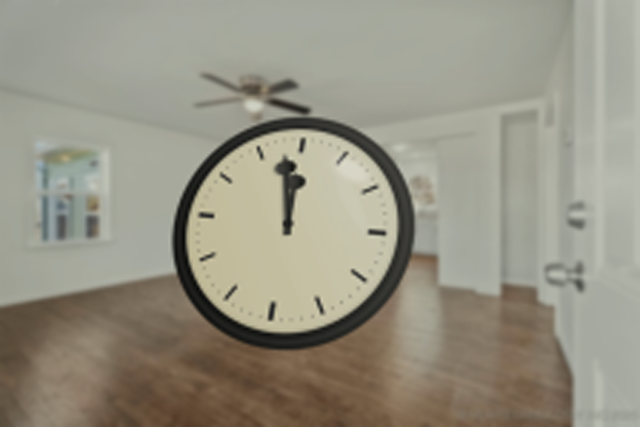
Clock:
11:58
